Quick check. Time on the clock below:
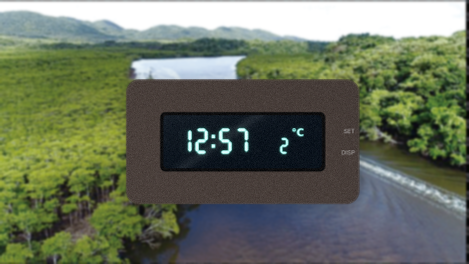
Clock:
12:57
